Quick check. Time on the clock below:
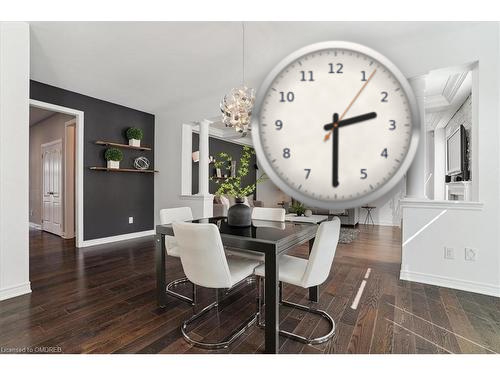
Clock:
2:30:06
